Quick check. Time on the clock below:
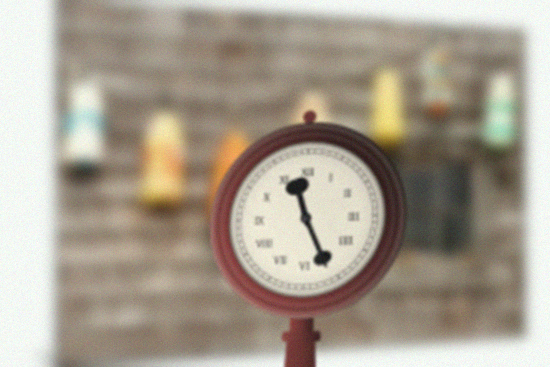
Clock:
11:26
